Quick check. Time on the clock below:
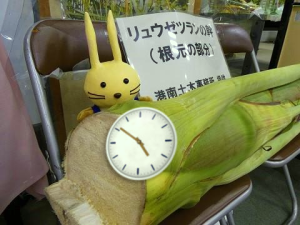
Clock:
4:51
